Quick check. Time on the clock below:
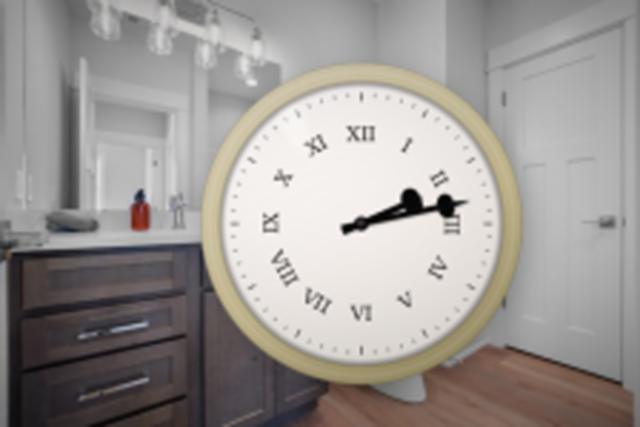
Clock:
2:13
